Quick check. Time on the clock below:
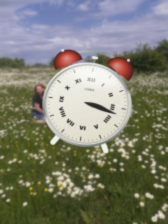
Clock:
3:17
